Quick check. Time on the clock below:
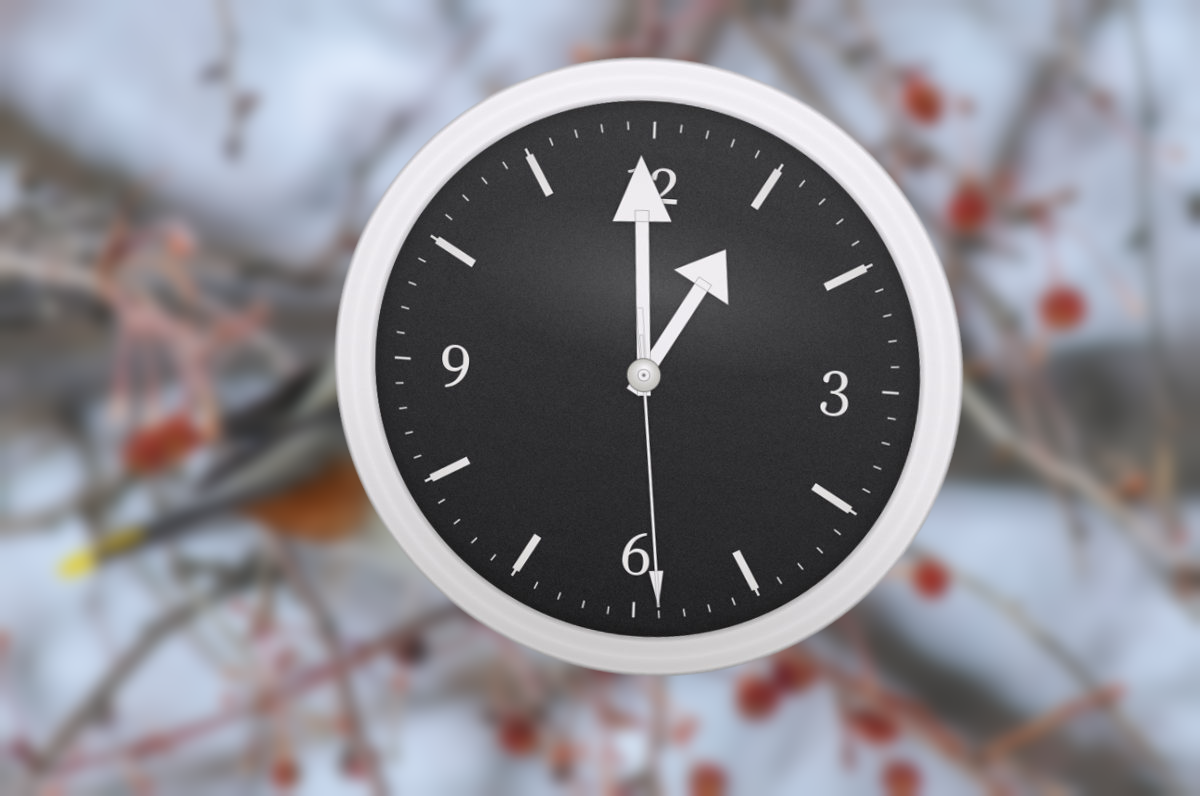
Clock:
12:59:29
